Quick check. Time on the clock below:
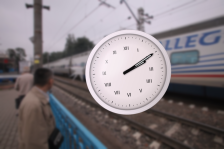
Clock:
2:10
